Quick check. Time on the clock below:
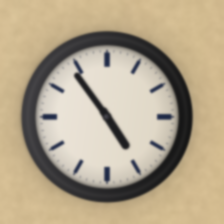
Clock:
4:54
